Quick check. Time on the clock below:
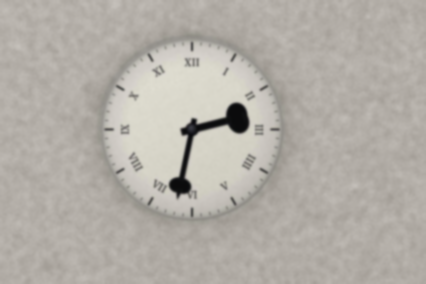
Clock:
2:32
